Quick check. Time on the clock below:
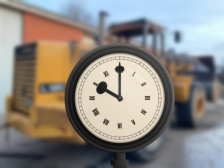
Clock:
10:00
